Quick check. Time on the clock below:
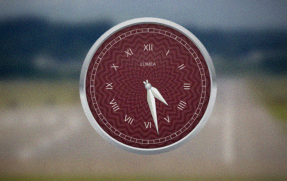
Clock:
4:28
